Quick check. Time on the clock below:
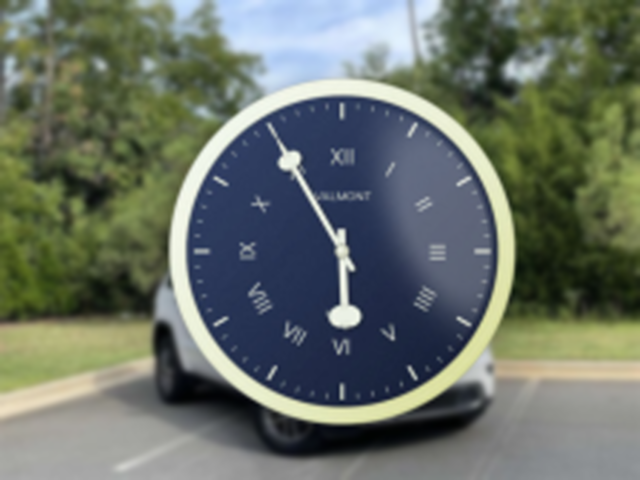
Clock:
5:55
